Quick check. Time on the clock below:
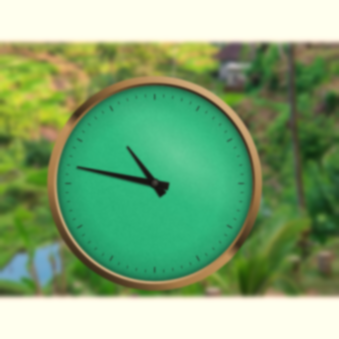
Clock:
10:47
